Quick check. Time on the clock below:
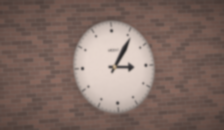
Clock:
3:06
